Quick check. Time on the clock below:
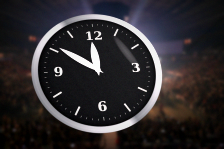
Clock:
11:51
